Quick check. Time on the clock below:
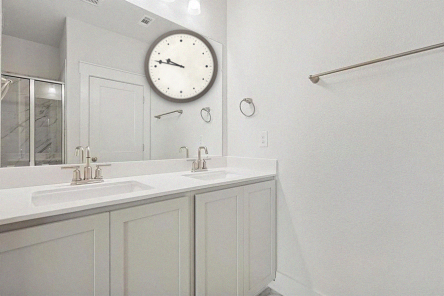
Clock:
9:47
